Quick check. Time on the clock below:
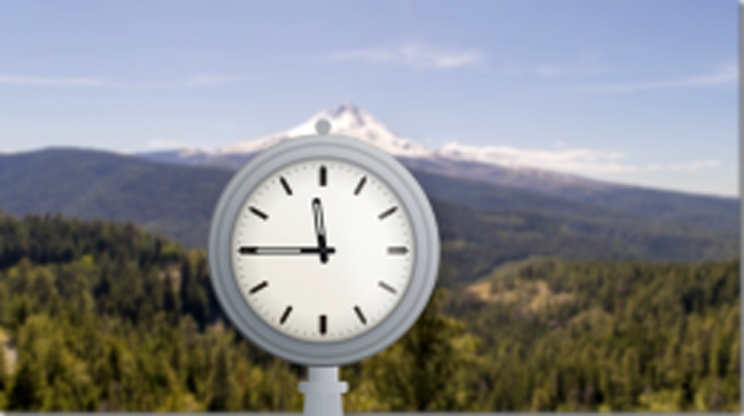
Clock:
11:45
